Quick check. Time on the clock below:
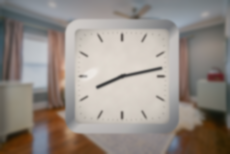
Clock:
8:13
